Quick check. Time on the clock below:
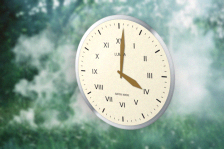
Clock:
4:01
